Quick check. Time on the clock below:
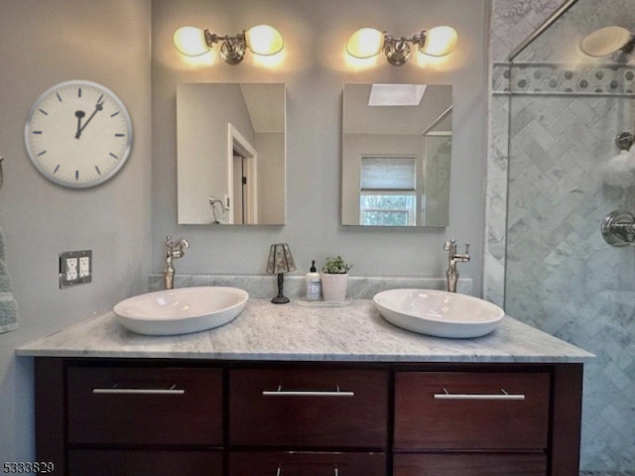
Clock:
12:06
